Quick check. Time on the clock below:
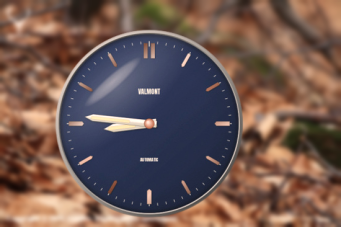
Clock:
8:46
